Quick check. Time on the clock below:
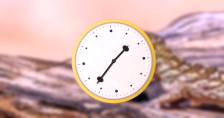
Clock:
1:37
